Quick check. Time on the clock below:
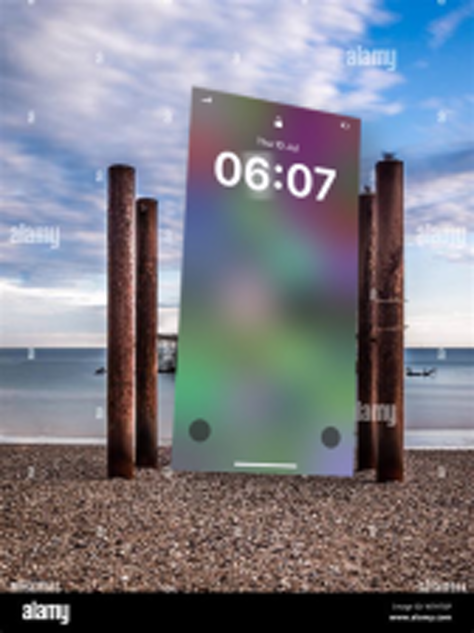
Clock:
6:07
